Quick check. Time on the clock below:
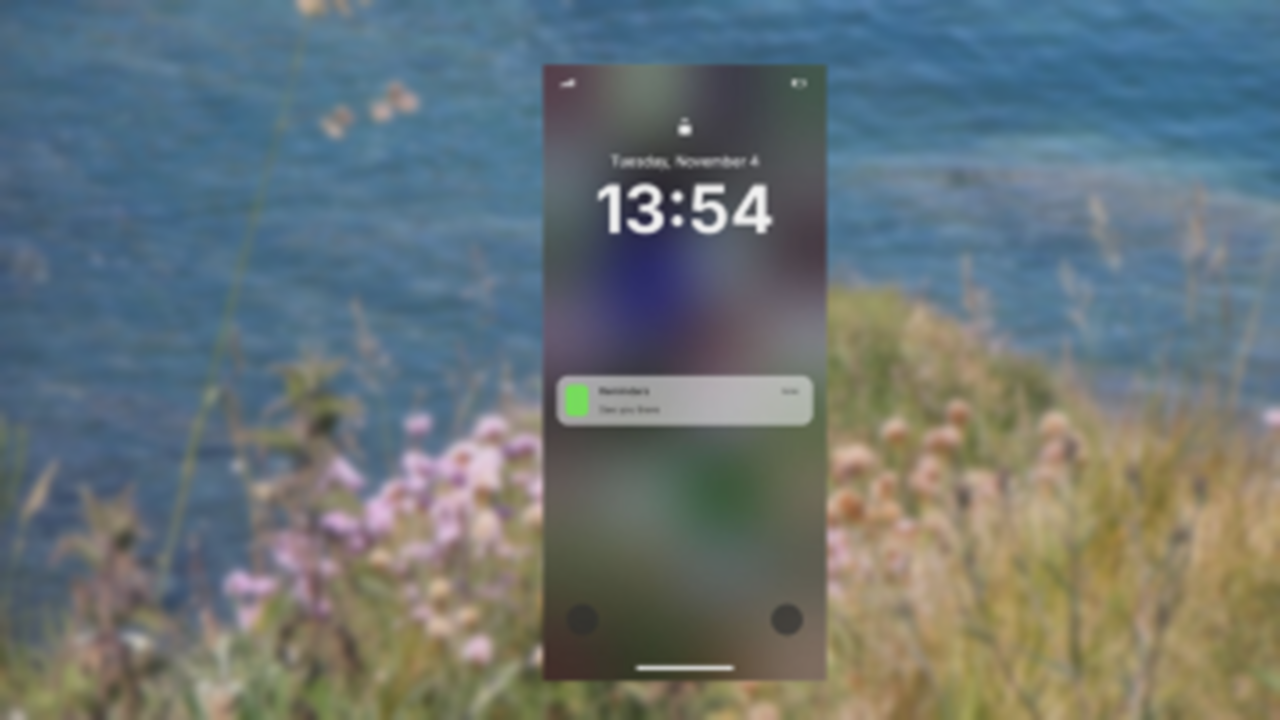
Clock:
13:54
